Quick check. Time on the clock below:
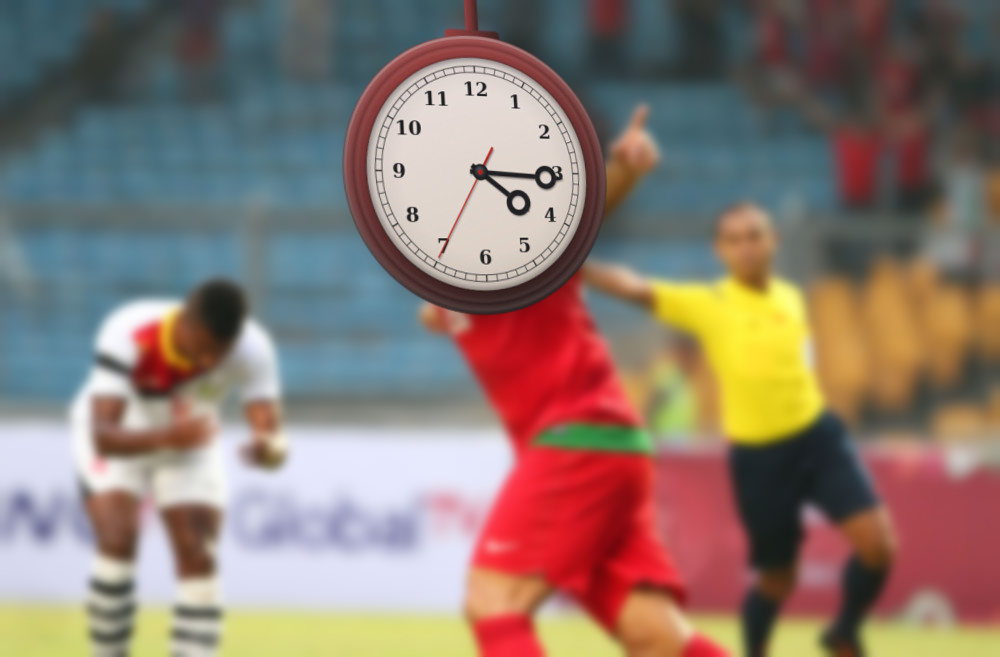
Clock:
4:15:35
